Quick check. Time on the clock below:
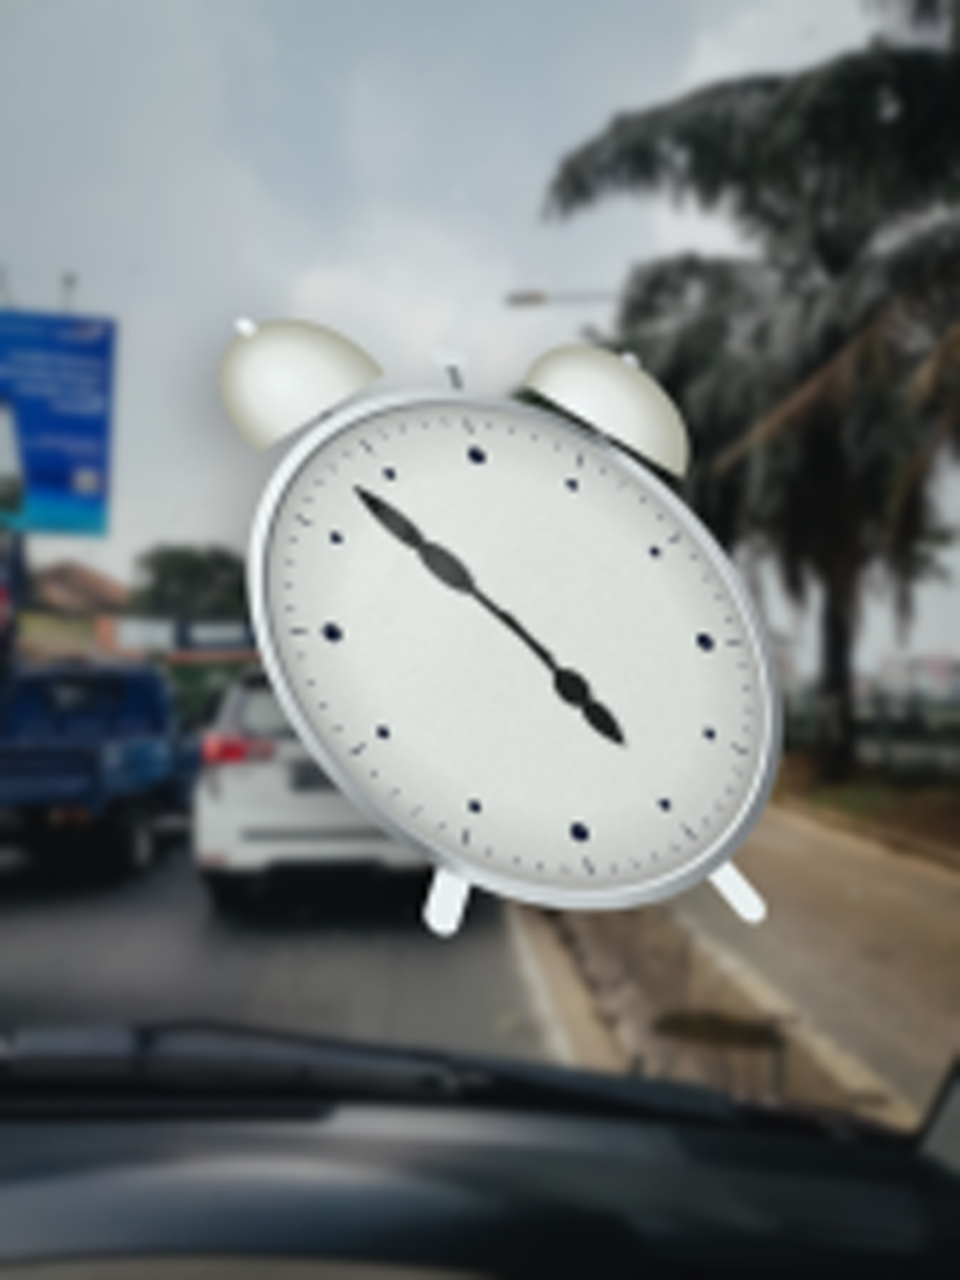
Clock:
4:53
